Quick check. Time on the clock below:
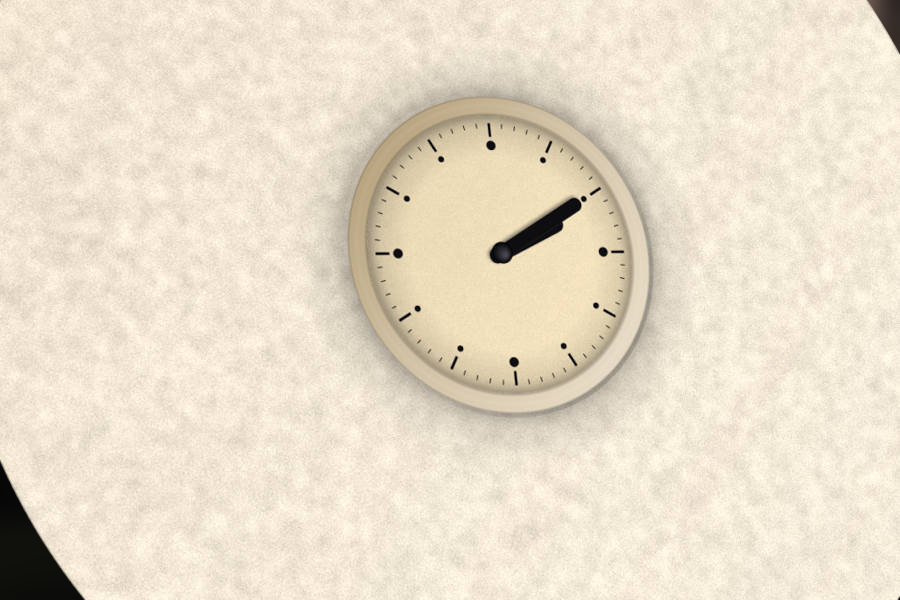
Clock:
2:10
